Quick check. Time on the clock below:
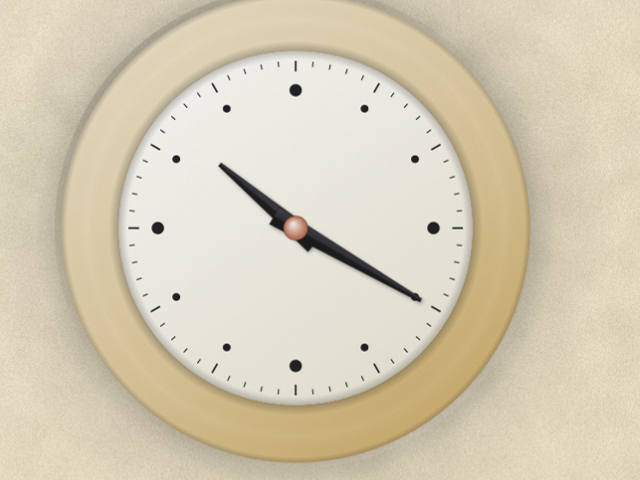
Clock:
10:20
